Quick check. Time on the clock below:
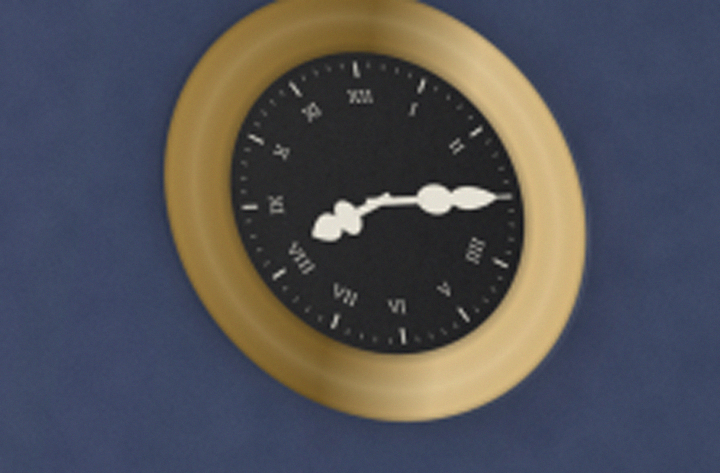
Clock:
8:15
